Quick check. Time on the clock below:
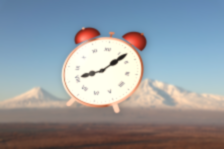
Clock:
8:07
